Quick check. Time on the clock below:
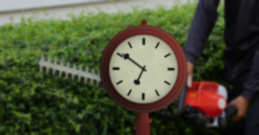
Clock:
6:51
